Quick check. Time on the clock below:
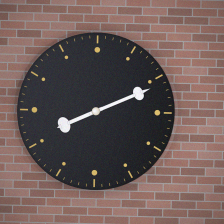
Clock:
8:11
